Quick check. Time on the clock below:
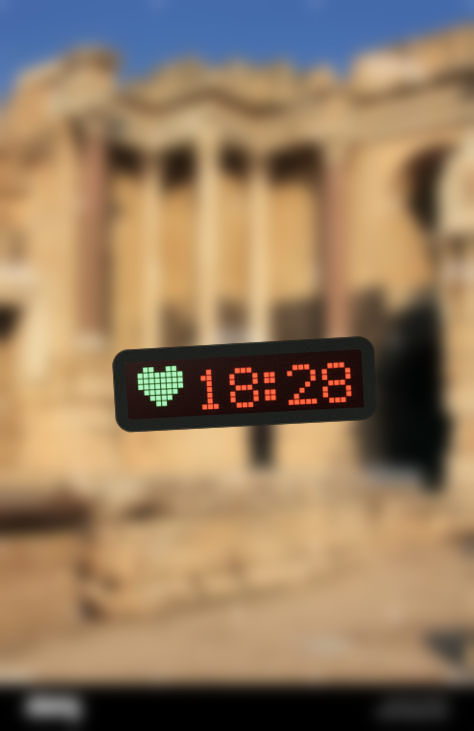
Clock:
18:28
